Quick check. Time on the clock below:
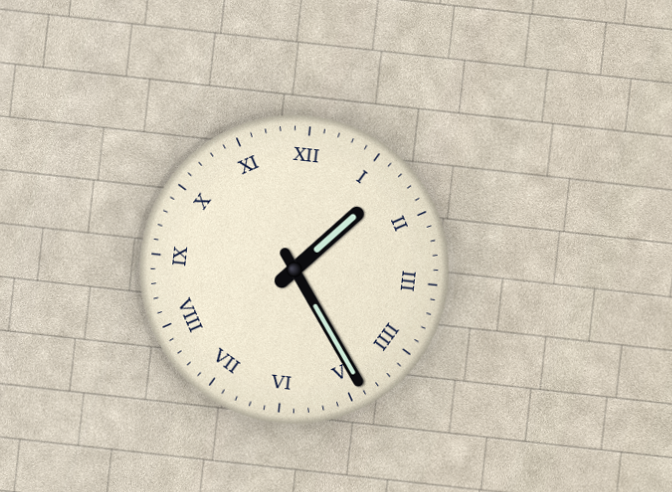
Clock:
1:24
